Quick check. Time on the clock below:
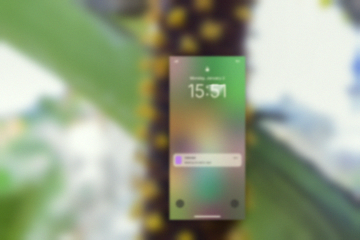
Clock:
15:51
